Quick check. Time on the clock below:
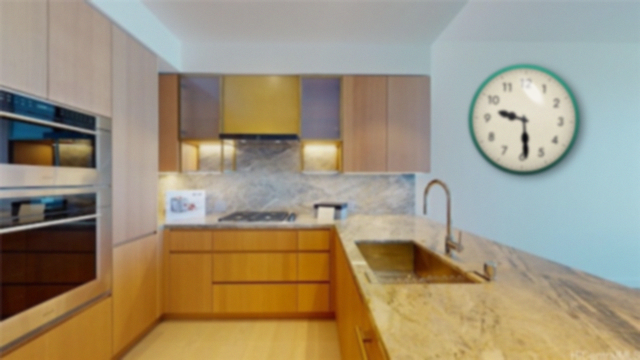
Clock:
9:29
